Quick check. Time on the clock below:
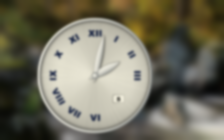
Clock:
2:02
